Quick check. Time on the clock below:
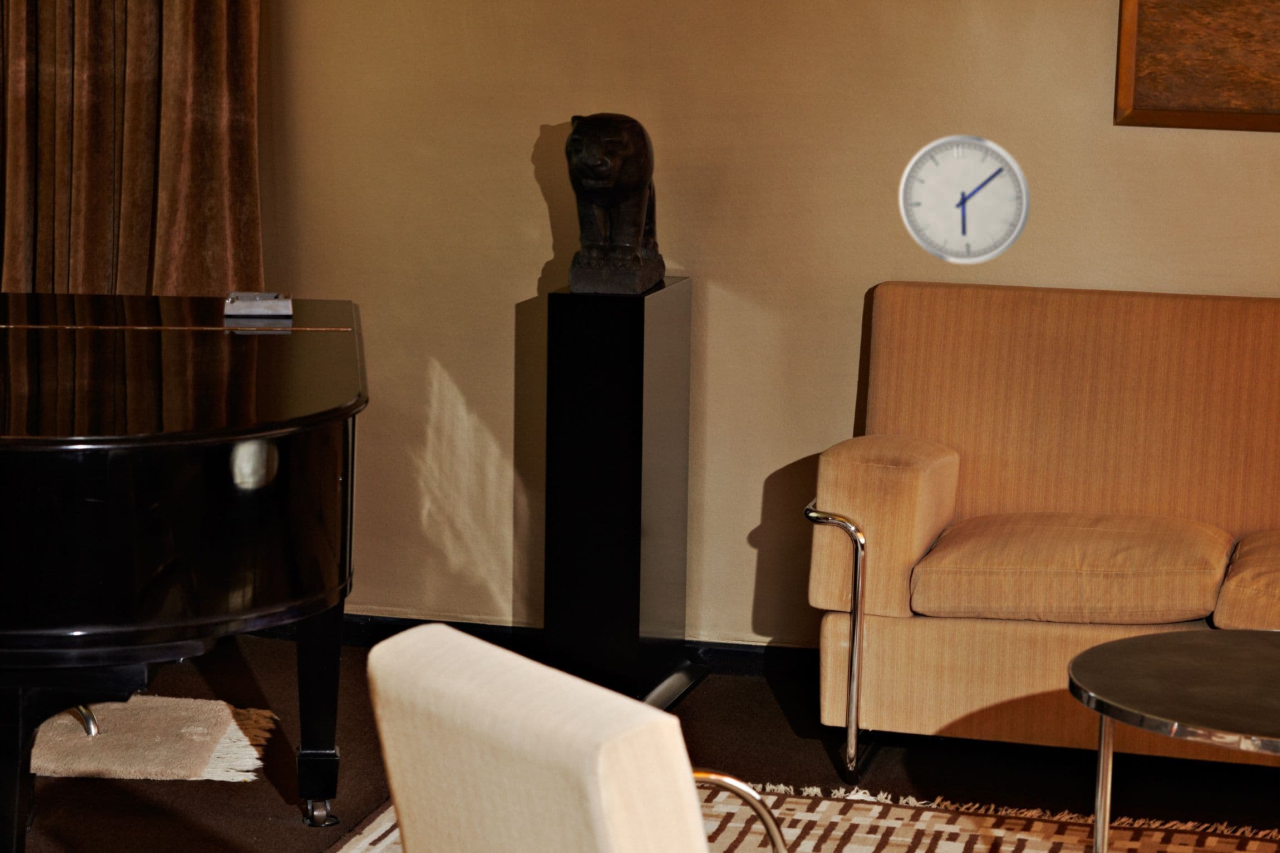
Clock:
6:09
